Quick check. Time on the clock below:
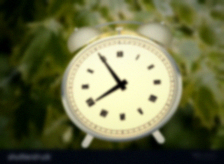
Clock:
7:55
